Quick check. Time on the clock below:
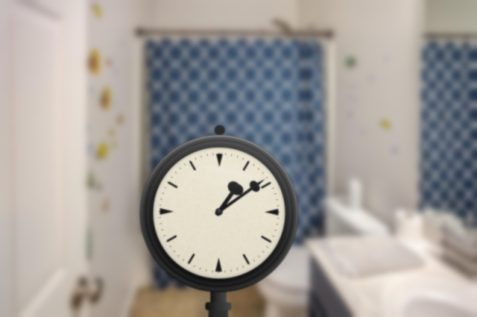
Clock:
1:09
